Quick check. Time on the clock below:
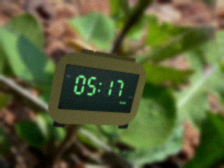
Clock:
5:17
